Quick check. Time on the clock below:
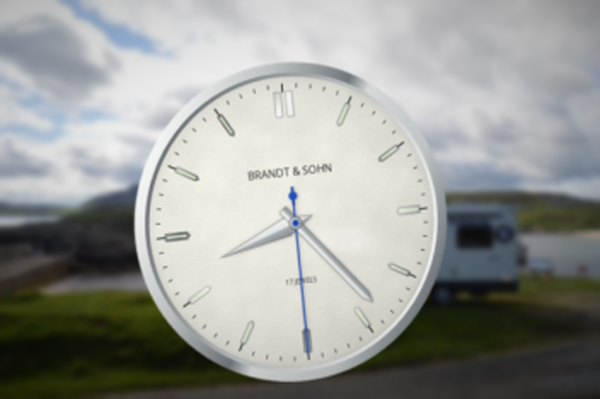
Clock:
8:23:30
